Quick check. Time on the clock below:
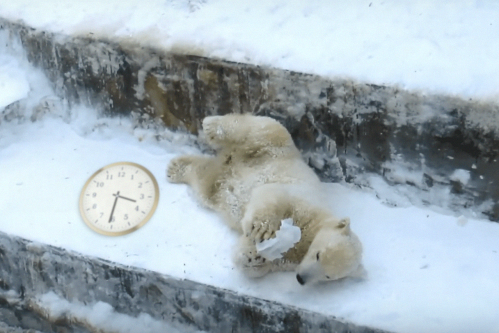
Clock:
3:31
